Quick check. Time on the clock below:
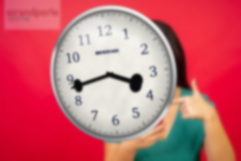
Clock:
3:43
